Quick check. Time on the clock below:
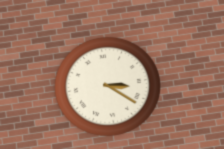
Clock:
3:22
